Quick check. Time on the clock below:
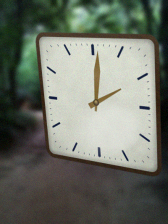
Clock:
2:01
